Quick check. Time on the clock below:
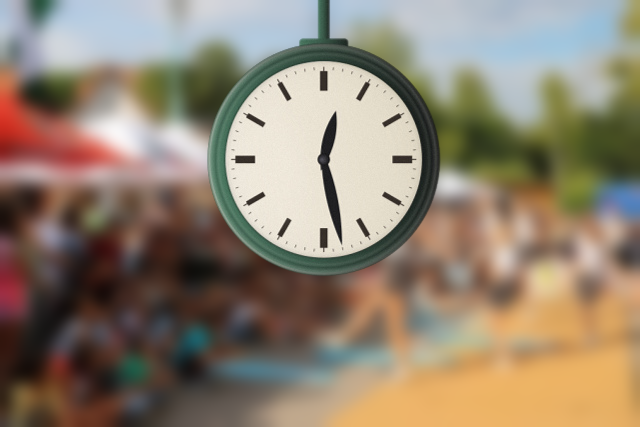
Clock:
12:28
